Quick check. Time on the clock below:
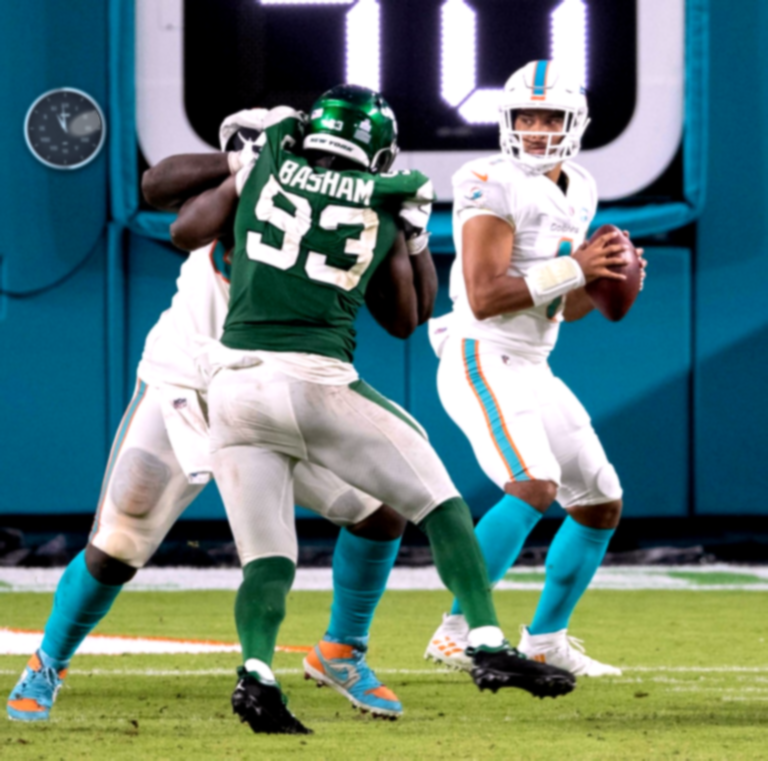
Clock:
10:59
